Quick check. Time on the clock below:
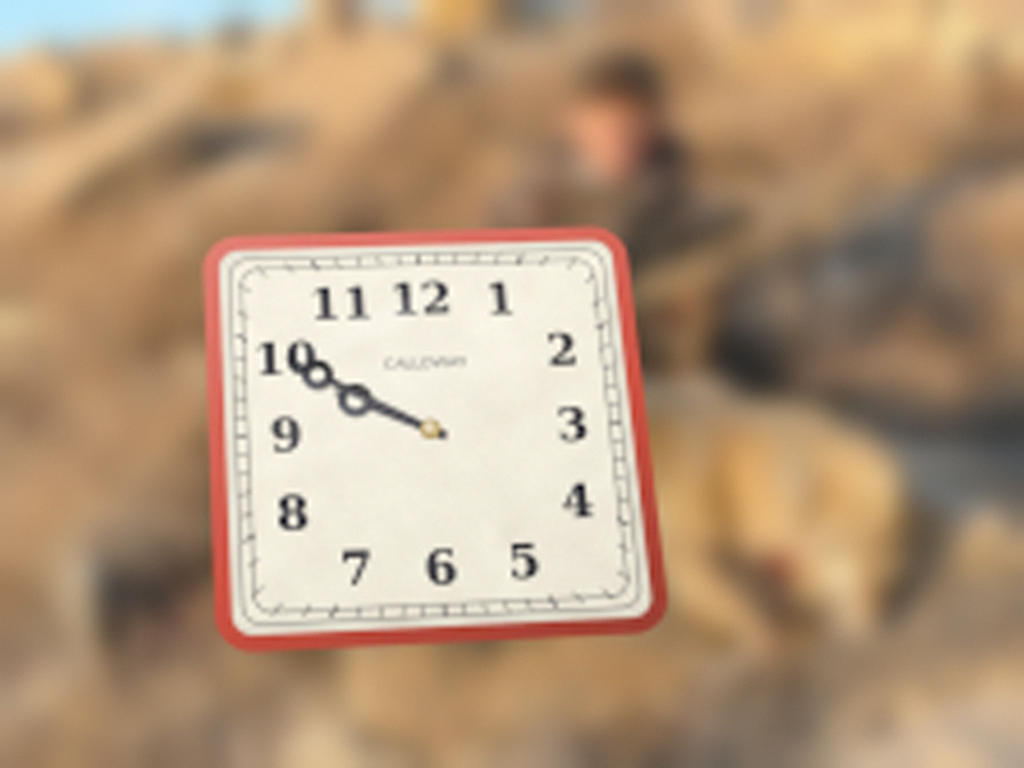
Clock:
9:50
